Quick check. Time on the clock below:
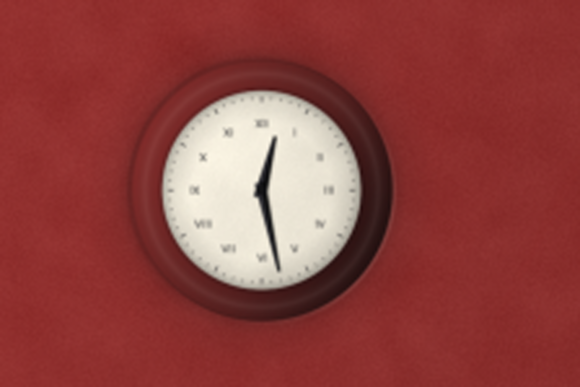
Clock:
12:28
